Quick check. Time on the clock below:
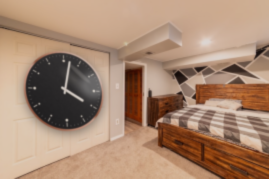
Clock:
4:02
